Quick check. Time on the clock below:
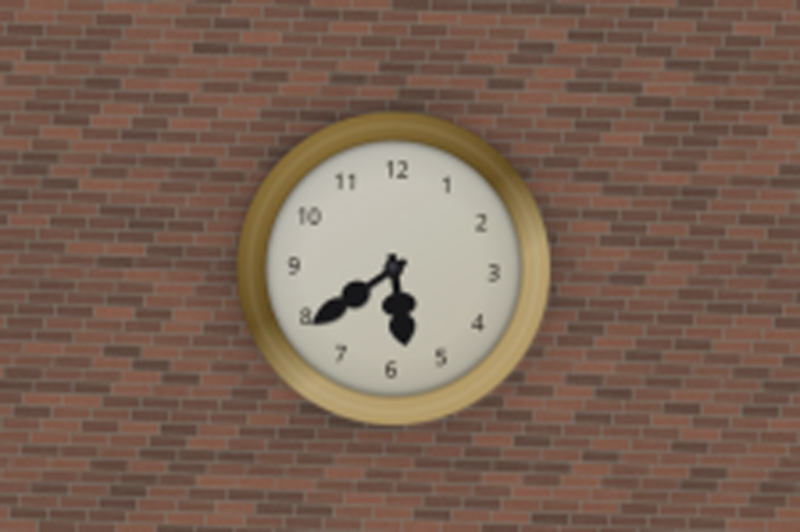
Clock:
5:39
